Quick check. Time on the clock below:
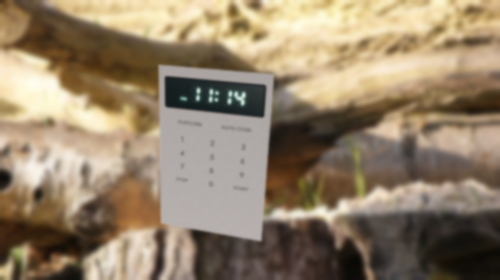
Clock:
11:14
